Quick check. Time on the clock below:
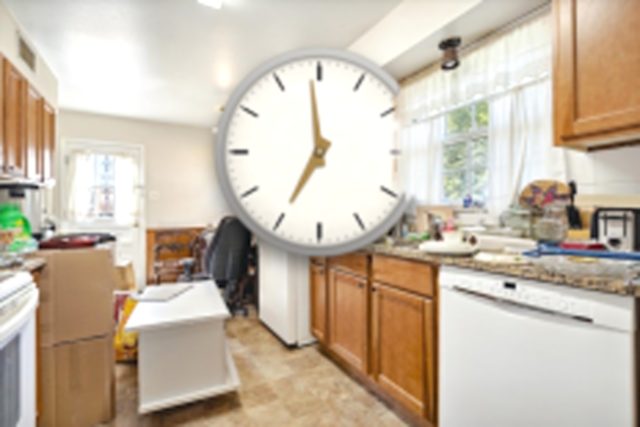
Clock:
6:59
